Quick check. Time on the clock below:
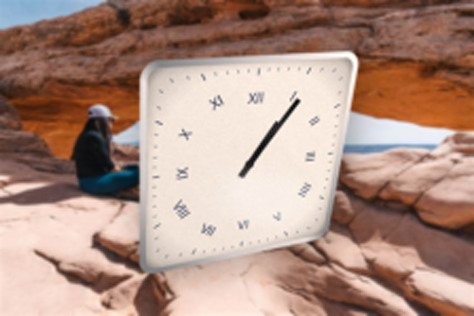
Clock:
1:06
